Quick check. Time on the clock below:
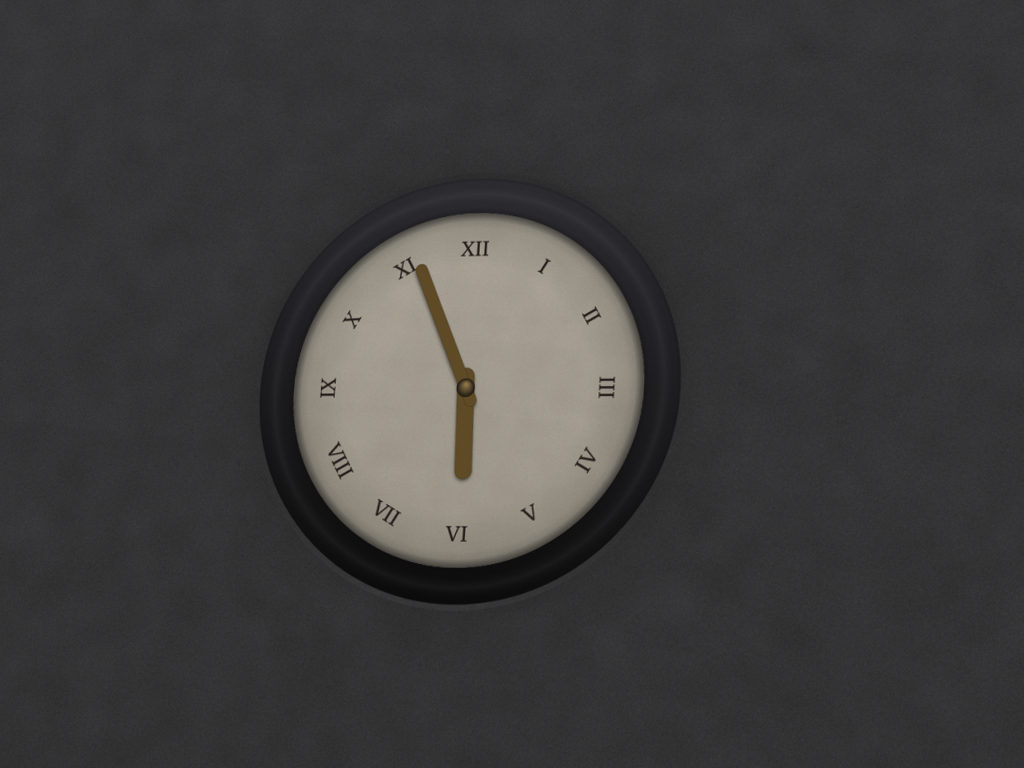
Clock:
5:56
